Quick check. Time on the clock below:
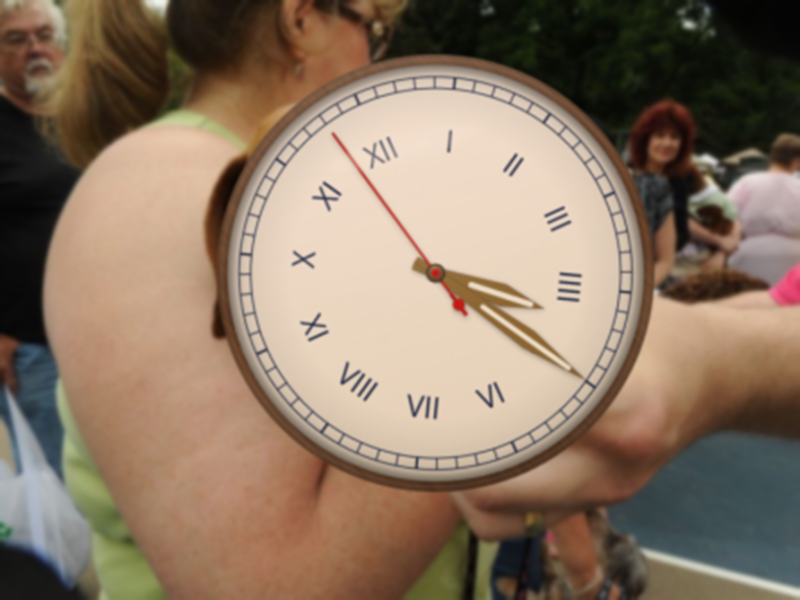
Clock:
4:24:58
